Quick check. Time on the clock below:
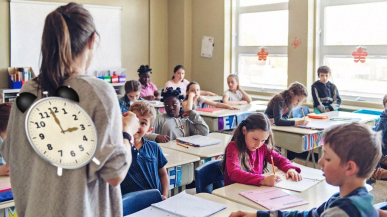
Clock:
2:59
